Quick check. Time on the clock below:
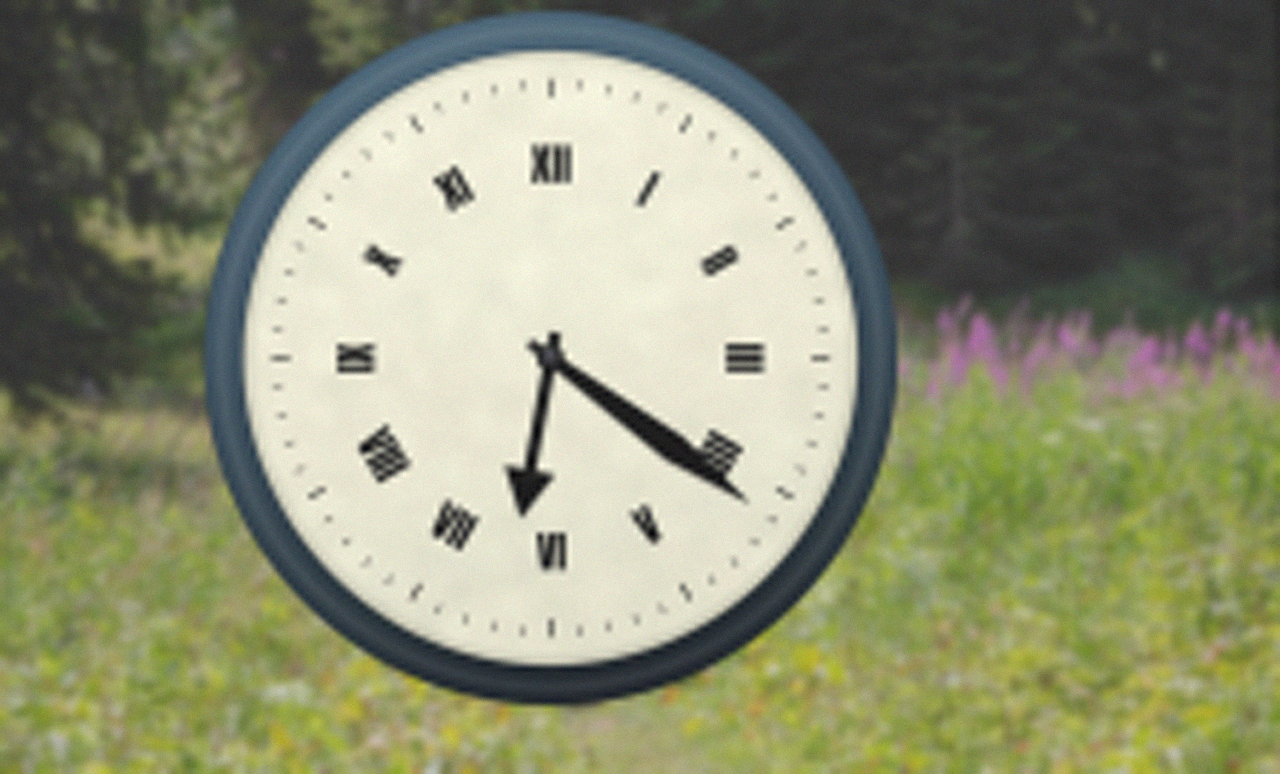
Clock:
6:21
